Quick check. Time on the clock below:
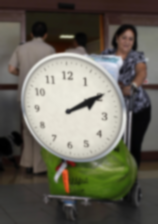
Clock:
2:10
